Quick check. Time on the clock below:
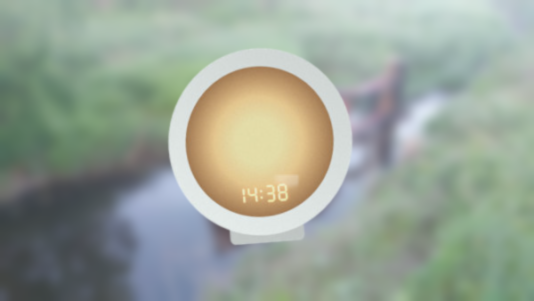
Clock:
14:38
